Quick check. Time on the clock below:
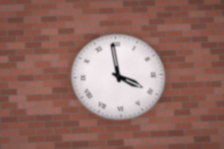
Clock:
3:59
